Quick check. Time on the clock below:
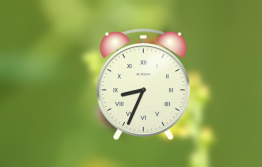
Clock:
8:34
